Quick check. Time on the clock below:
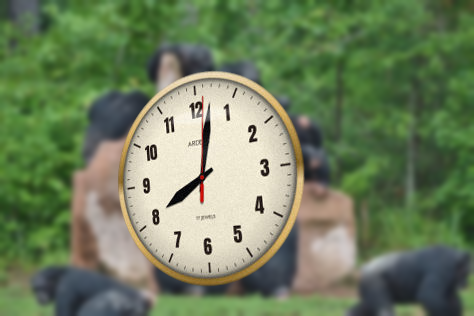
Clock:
8:02:01
